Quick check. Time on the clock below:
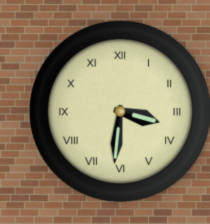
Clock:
3:31
